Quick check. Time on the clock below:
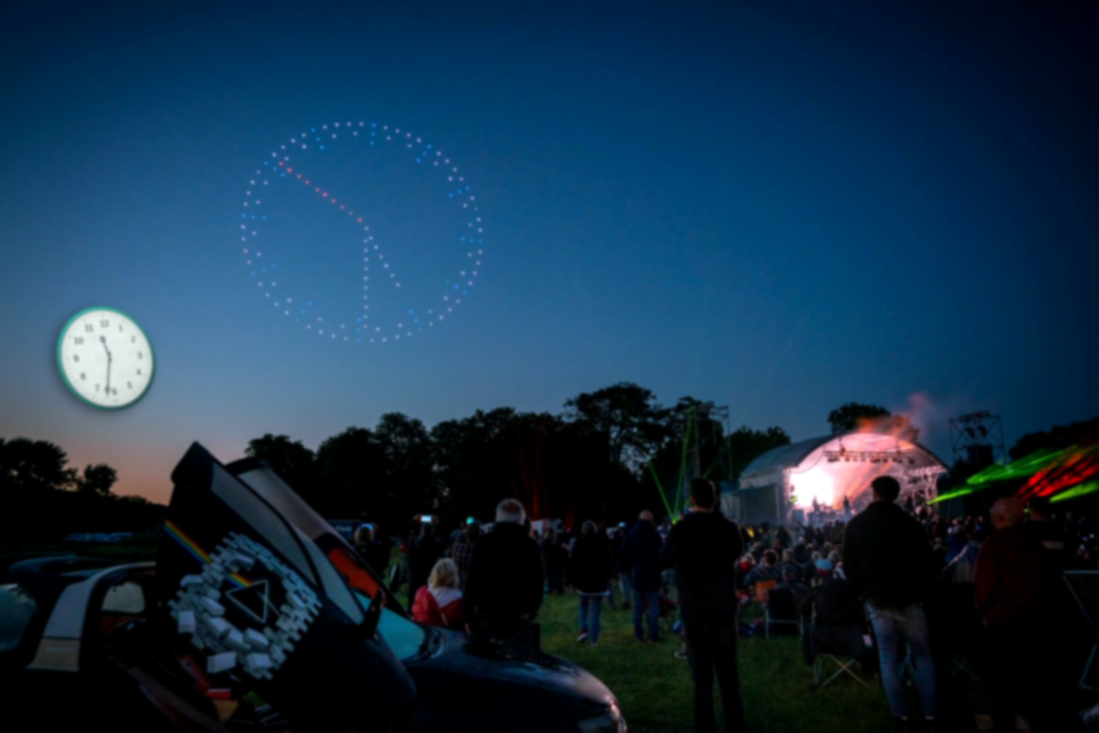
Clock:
11:32
